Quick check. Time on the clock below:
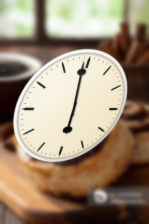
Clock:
5:59
